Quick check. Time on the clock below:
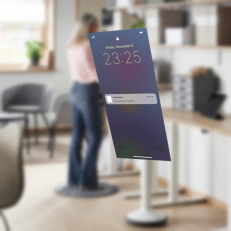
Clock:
23:25
